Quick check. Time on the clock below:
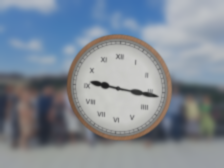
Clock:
9:16
